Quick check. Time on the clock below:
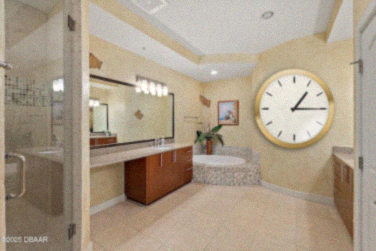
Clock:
1:15
